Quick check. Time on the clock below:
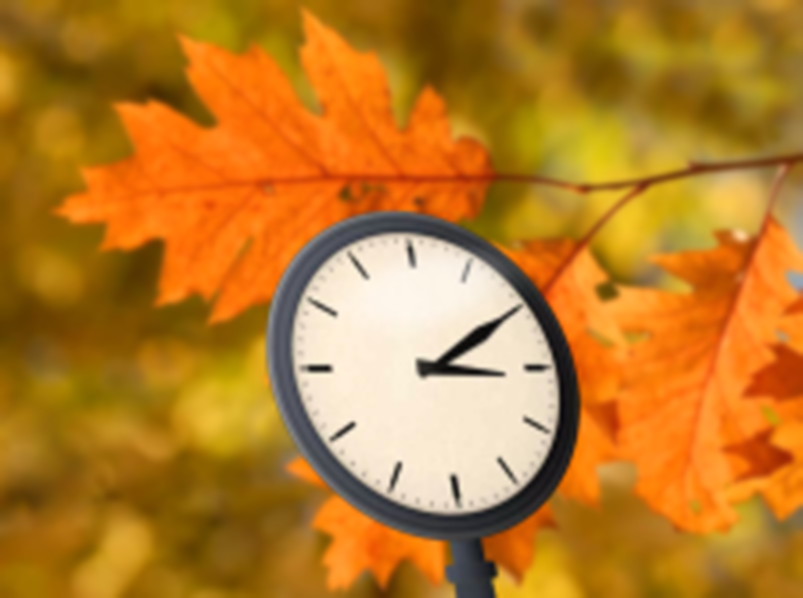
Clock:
3:10
